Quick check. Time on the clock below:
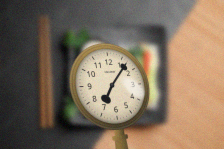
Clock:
7:07
